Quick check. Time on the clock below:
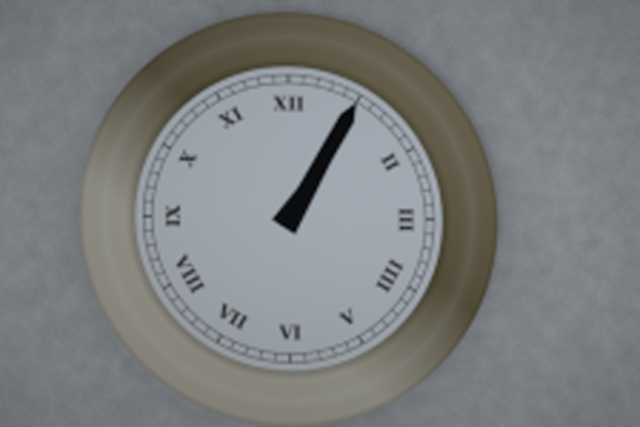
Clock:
1:05
